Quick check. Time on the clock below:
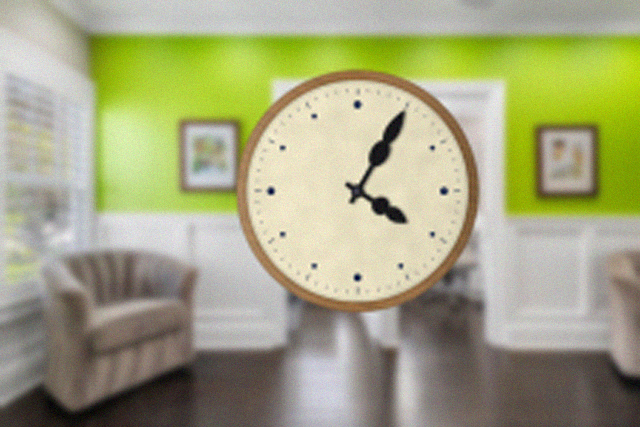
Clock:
4:05
